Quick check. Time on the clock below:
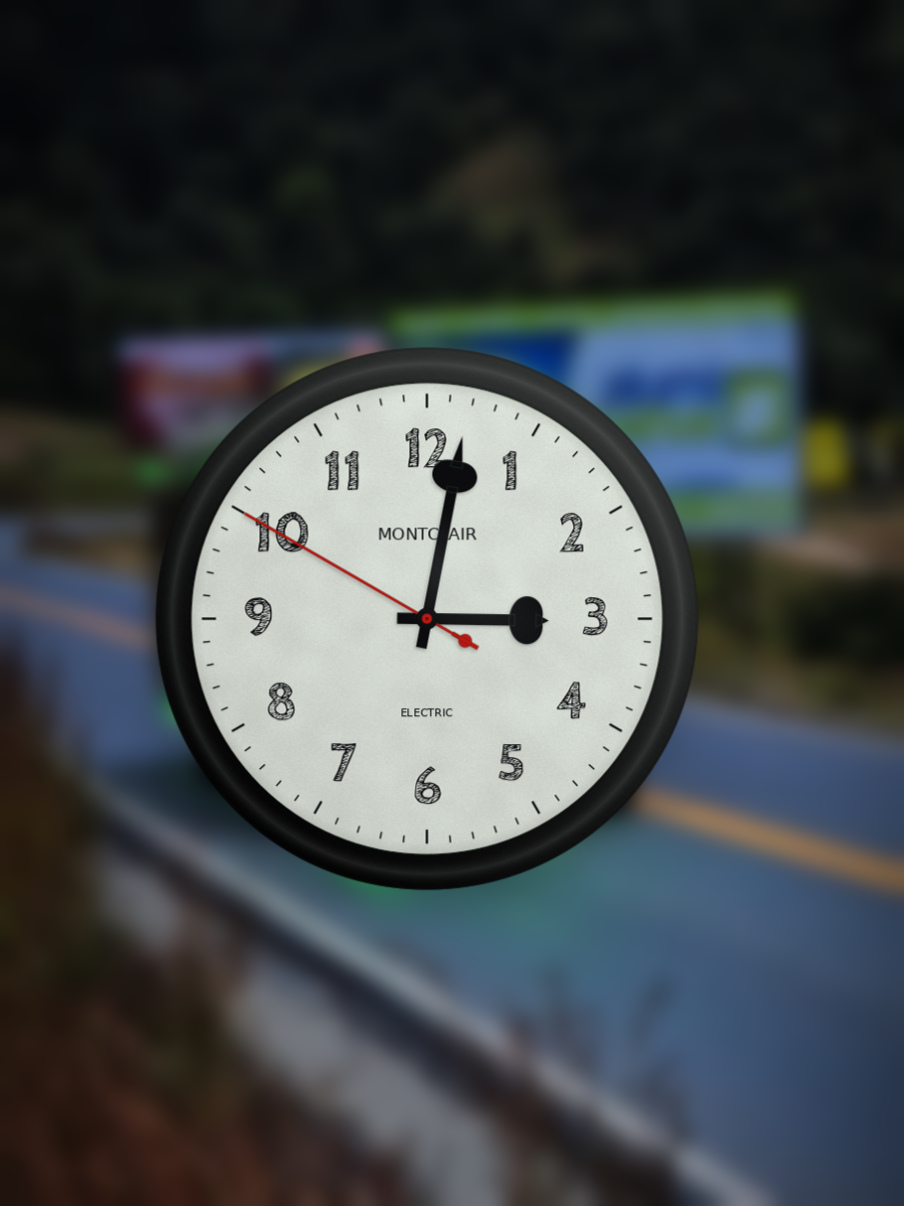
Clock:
3:01:50
